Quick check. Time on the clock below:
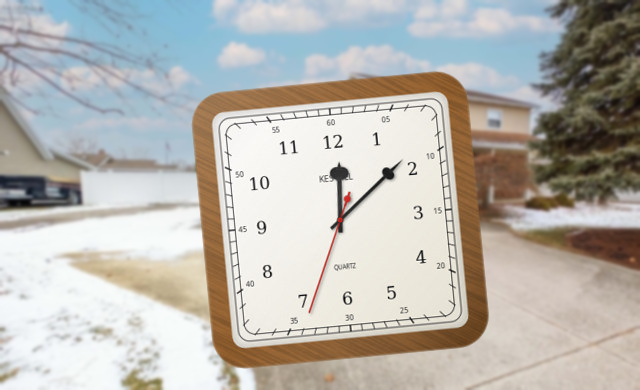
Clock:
12:08:34
